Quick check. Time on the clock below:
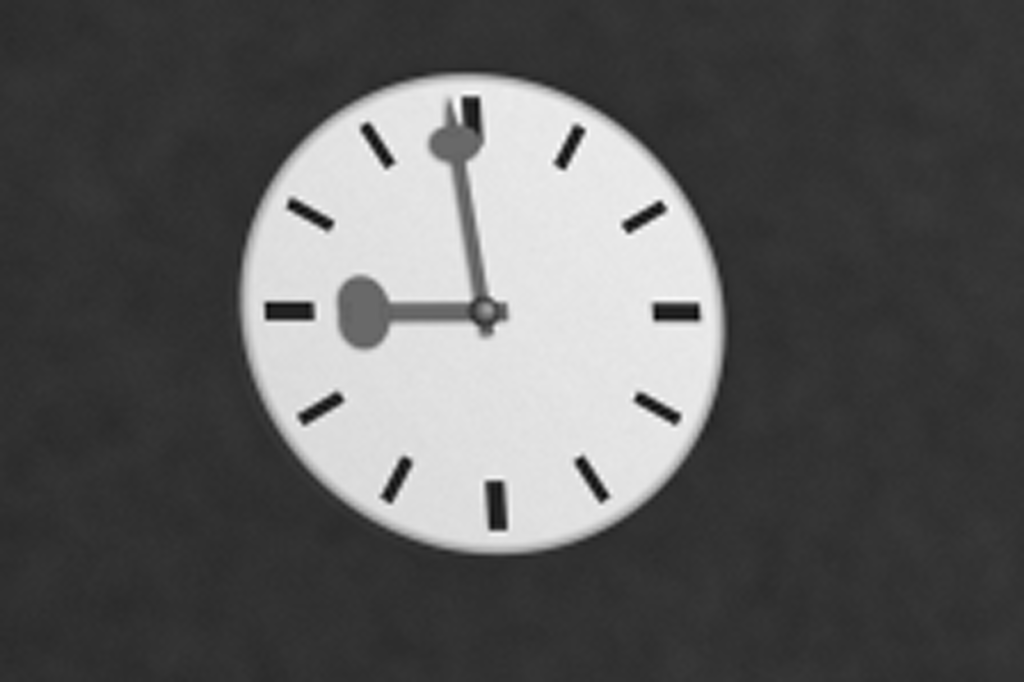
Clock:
8:59
